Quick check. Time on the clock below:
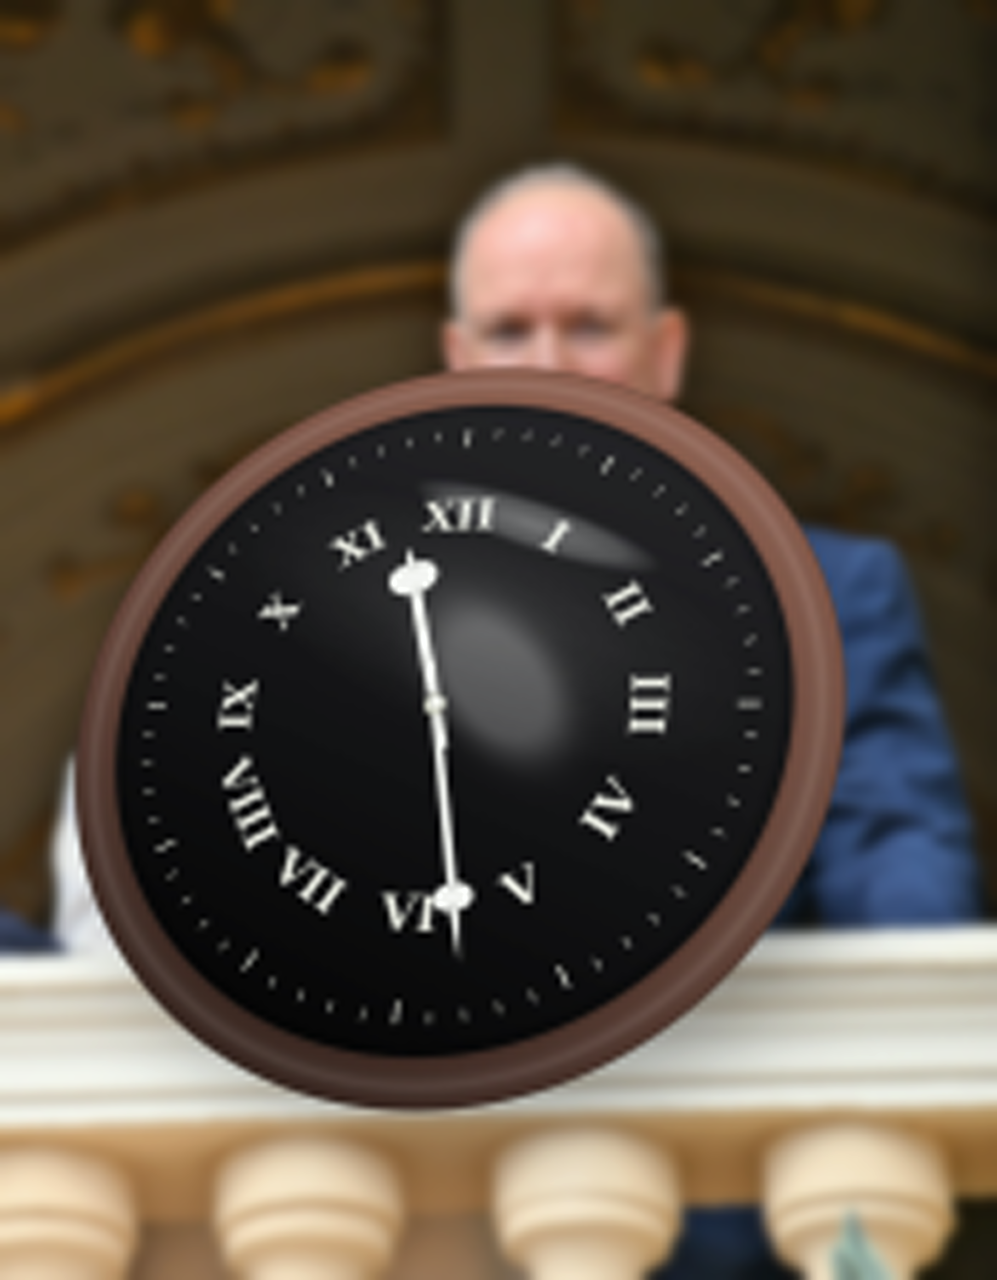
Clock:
11:28
